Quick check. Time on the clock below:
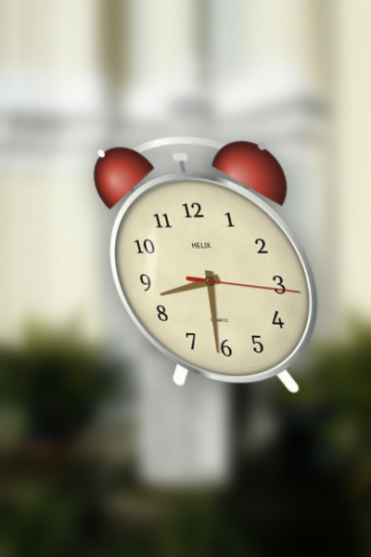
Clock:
8:31:16
